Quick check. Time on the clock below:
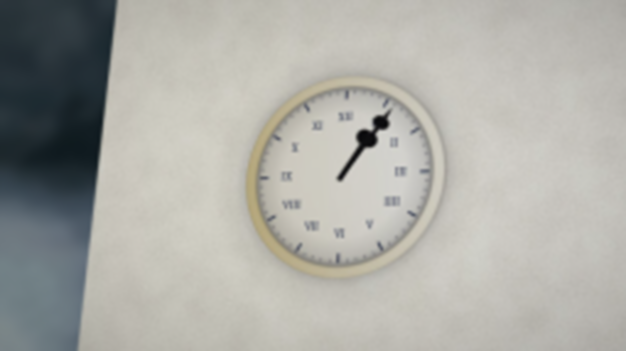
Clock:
1:06
